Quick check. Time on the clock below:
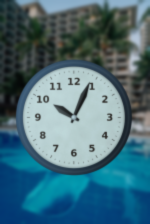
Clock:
10:04
